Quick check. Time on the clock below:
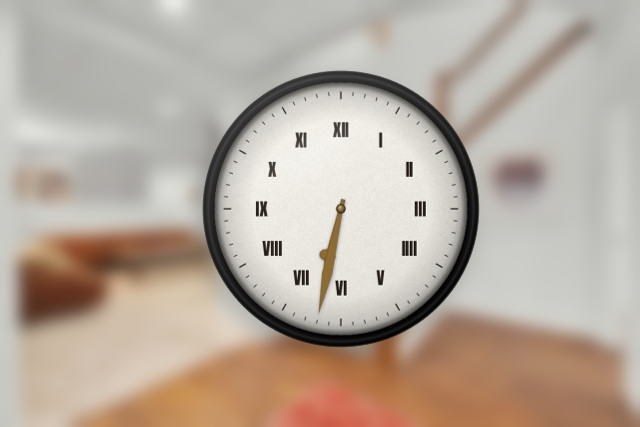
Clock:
6:32
